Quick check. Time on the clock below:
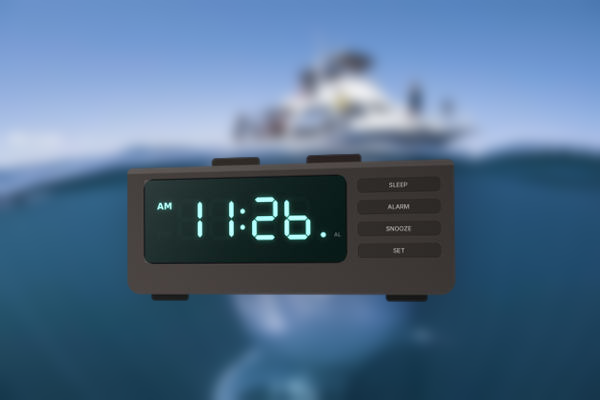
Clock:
11:26
